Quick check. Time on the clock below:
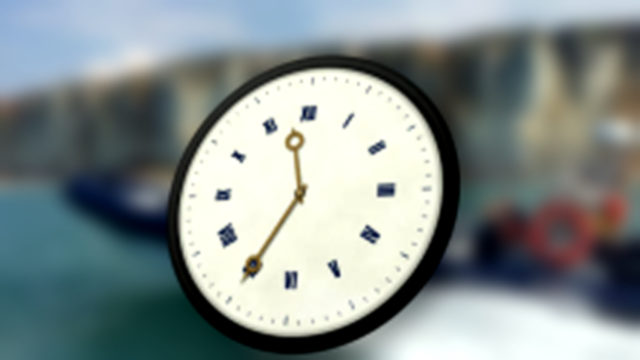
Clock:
11:35
